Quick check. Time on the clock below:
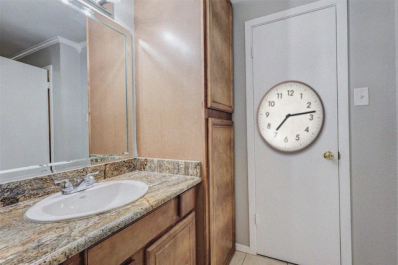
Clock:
7:13
